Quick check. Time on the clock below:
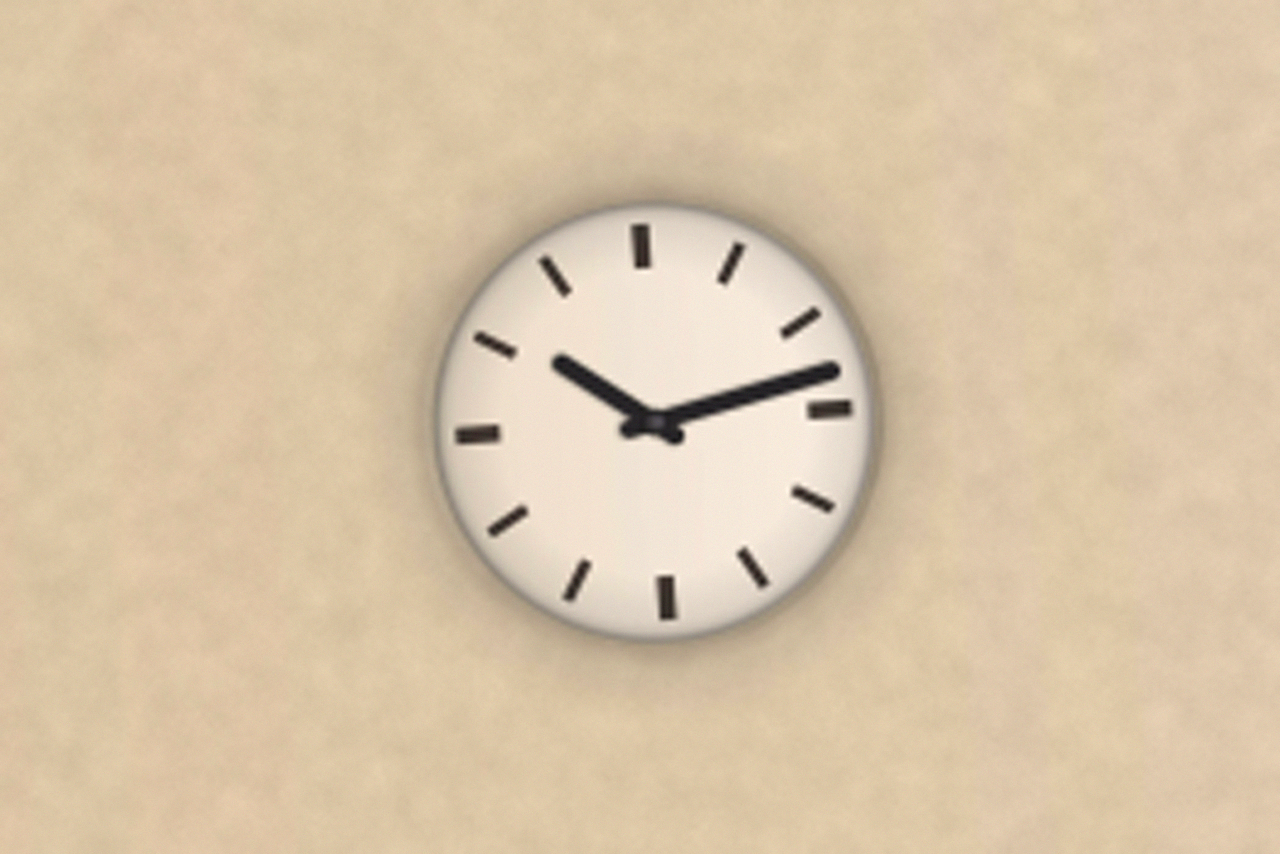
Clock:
10:13
